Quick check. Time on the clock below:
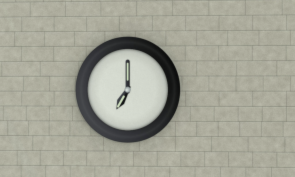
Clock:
7:00
